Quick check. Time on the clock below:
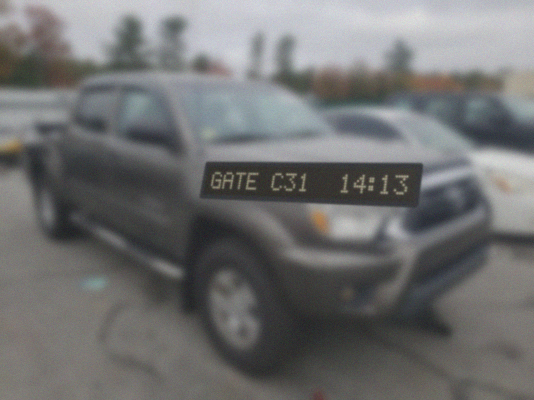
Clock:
14:13
